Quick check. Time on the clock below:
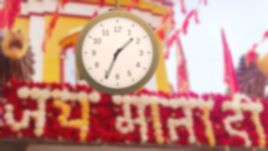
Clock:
1:34
